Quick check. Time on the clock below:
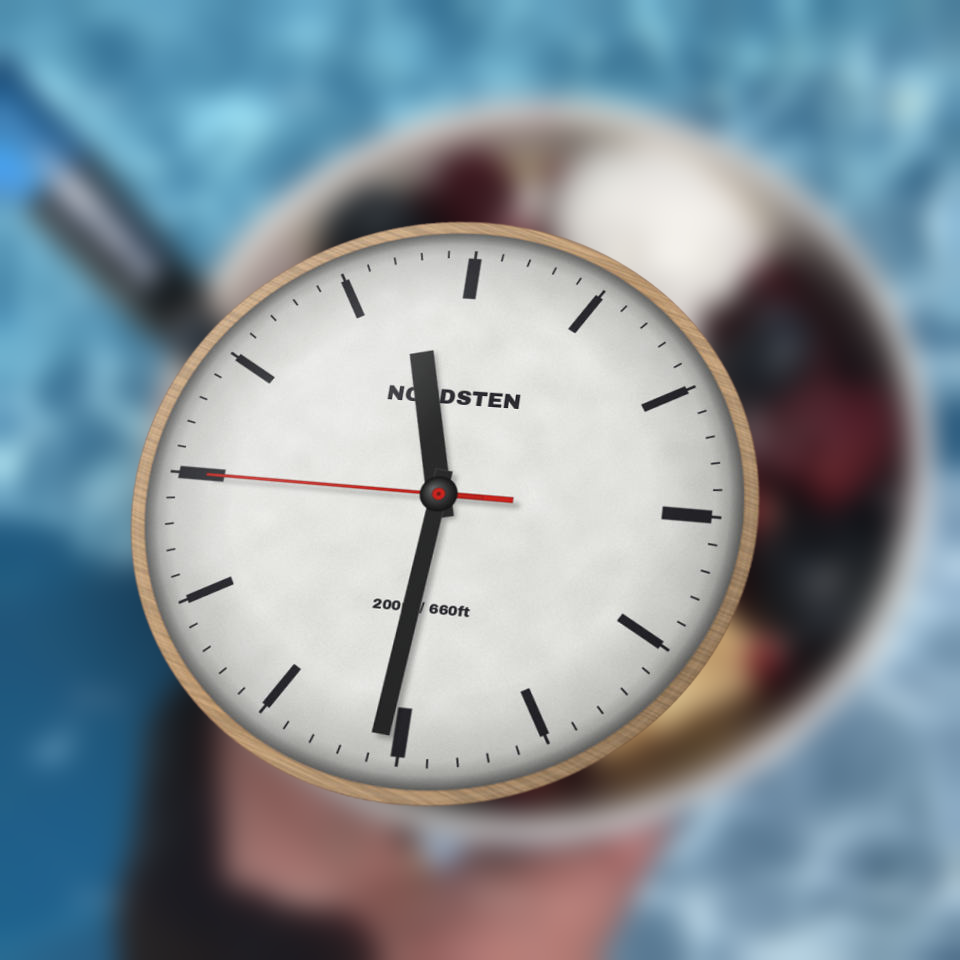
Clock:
11:30:45
